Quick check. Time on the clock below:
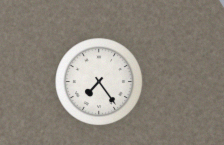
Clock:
7:24
